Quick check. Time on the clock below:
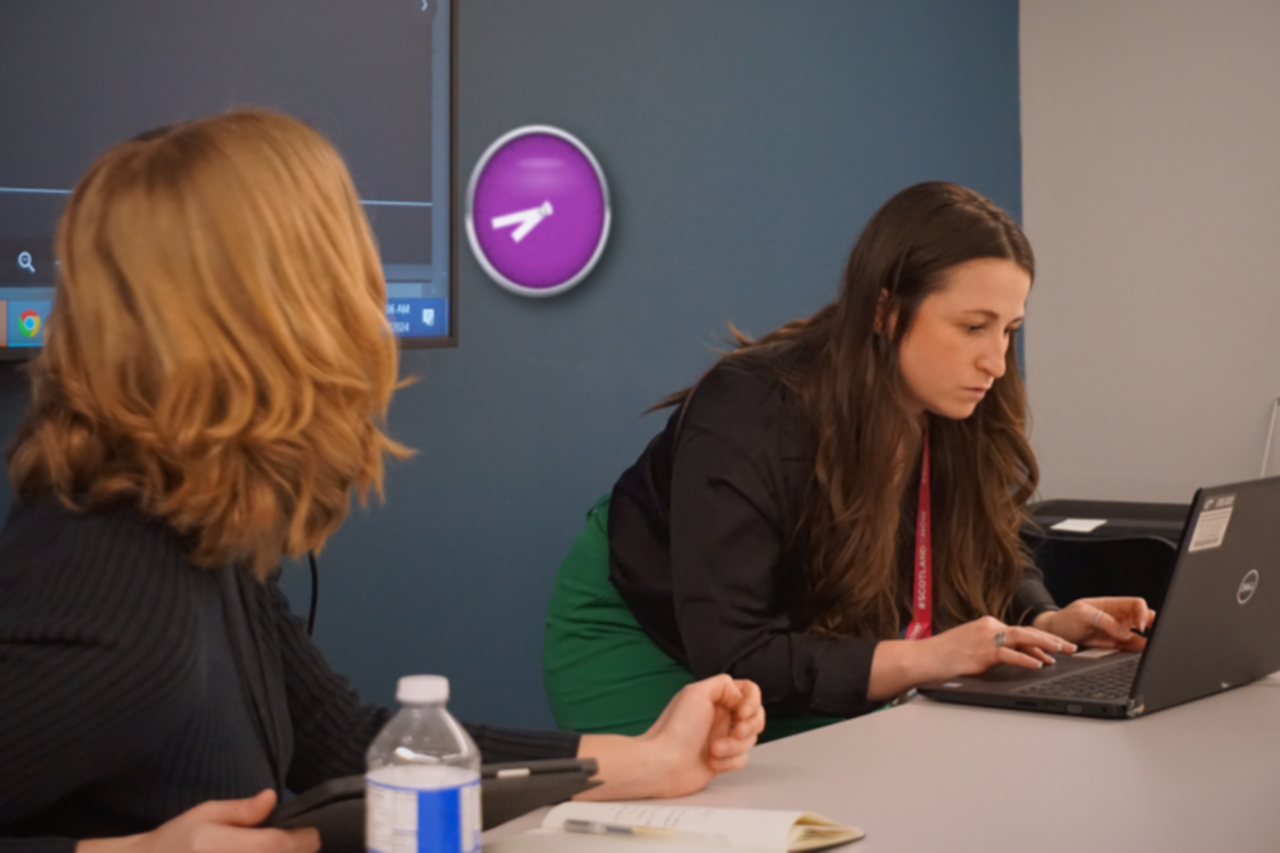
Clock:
7:43
